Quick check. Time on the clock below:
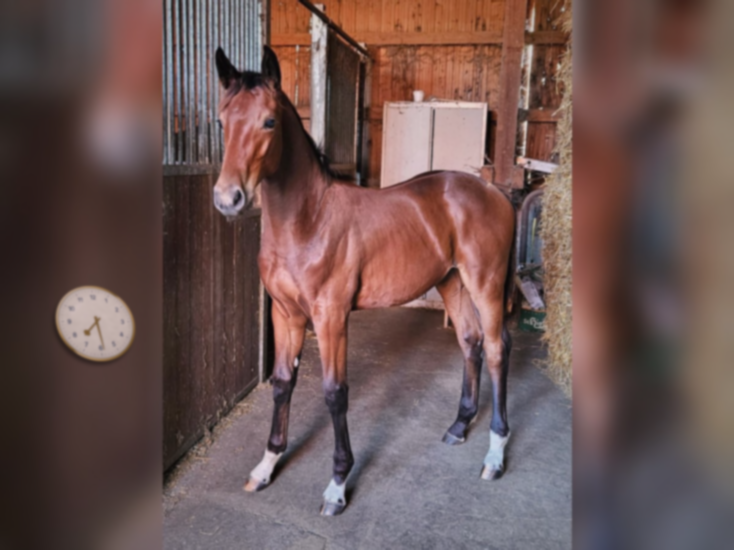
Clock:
7:29
